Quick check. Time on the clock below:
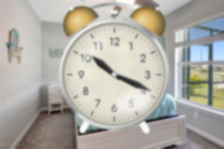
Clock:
10:19
